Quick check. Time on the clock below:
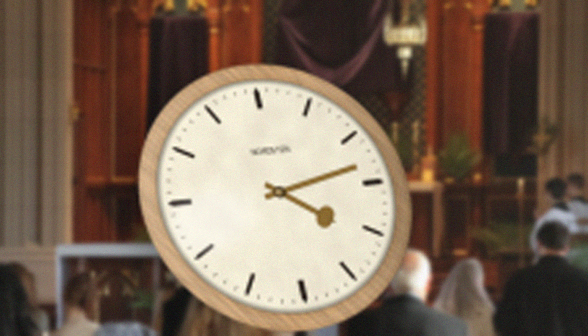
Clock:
4:13
